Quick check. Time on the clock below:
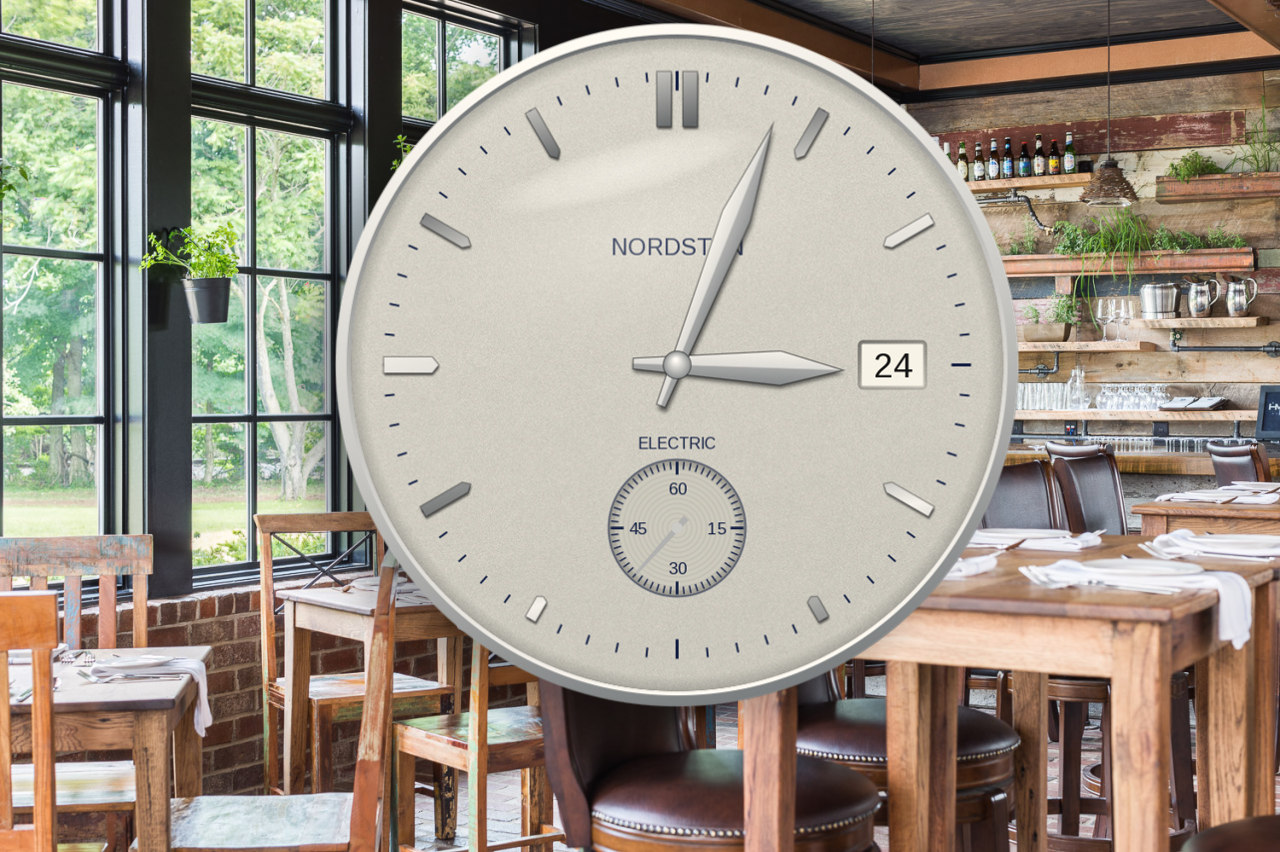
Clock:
3:03:37
